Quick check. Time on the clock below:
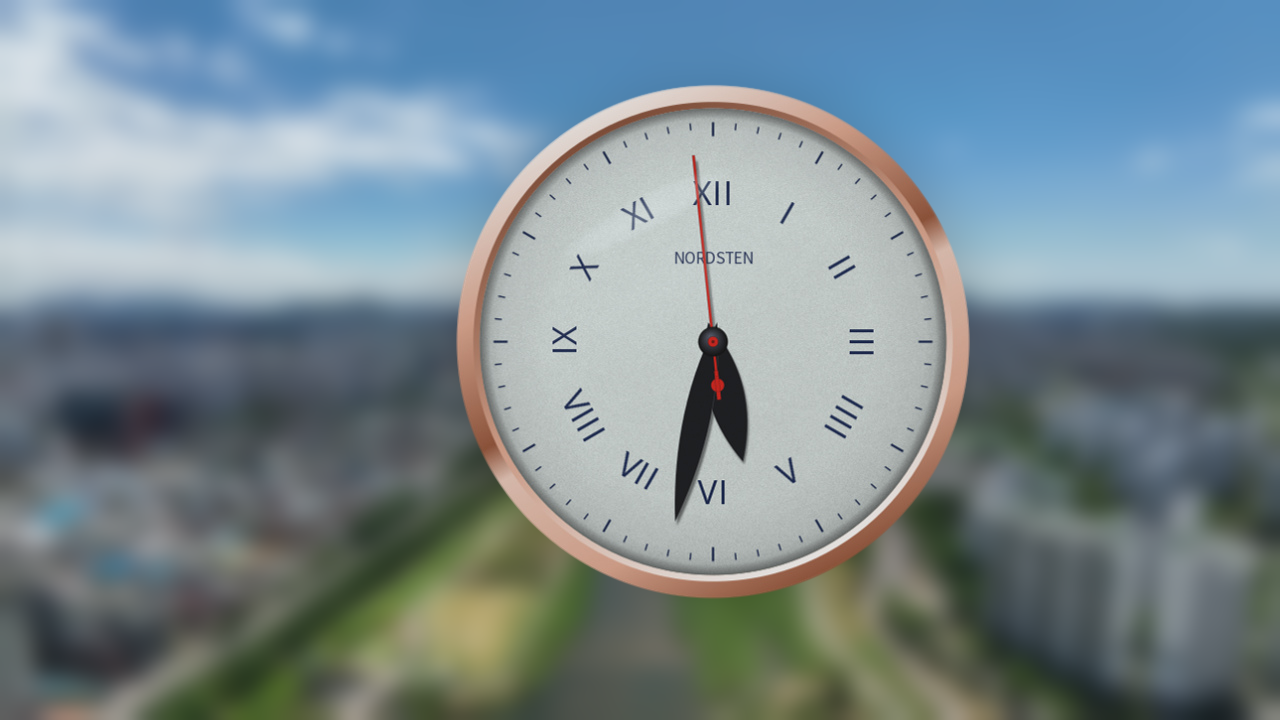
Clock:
5:31:59
